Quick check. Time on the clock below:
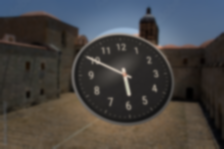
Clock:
5:50
